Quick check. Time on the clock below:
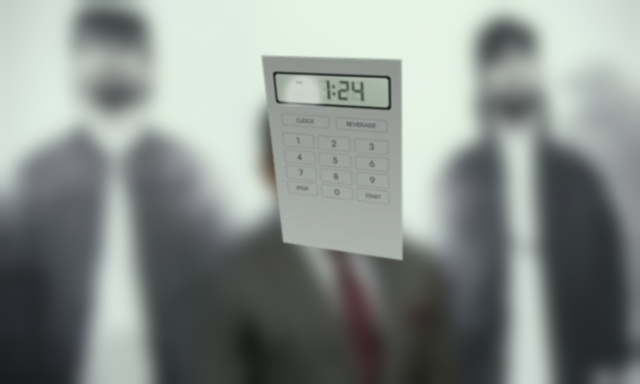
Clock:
1:24
